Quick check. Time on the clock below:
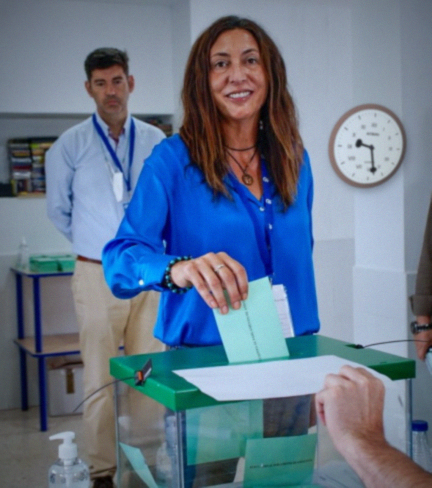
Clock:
9:28
